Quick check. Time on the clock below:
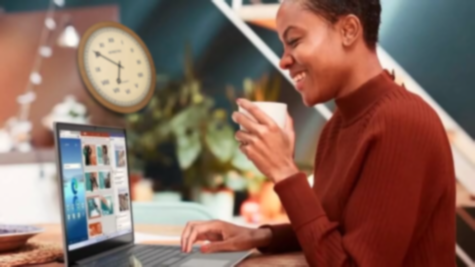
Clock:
6:51
